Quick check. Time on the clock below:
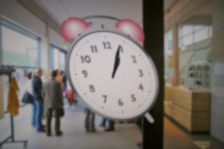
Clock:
1:04
